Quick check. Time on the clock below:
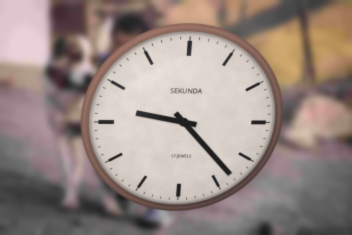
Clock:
9:23
